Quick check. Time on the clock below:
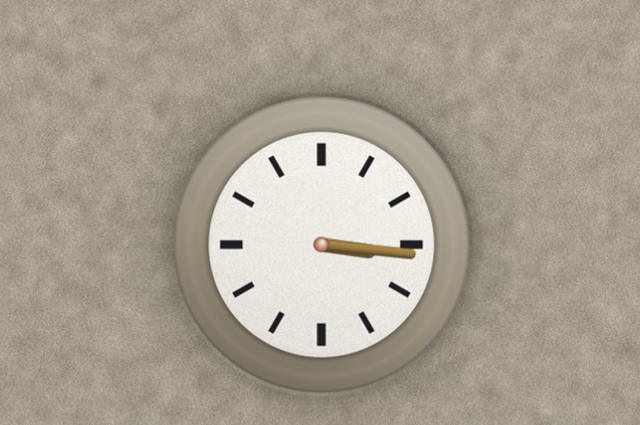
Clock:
3:16
